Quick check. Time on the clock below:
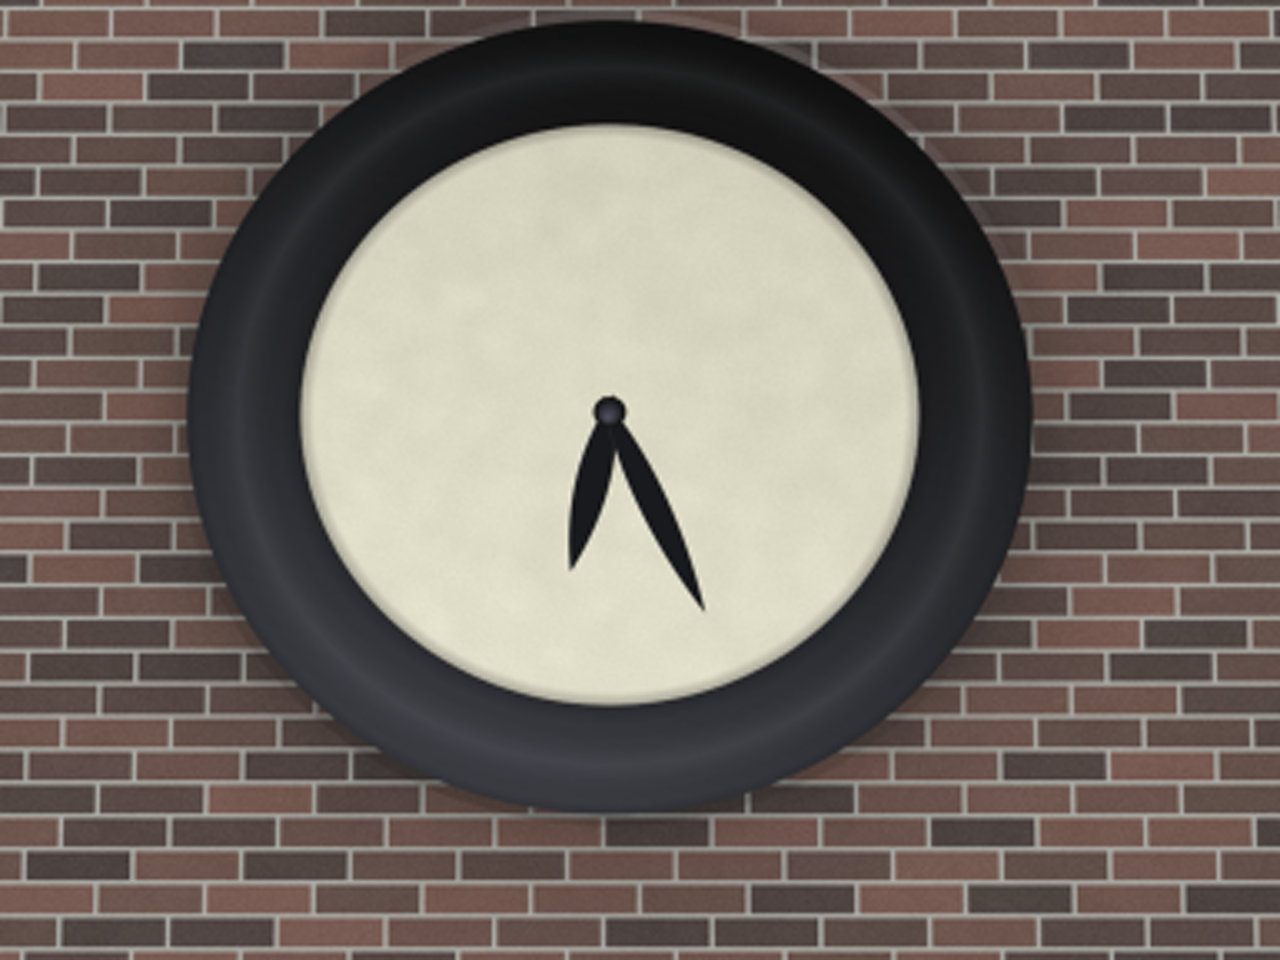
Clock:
6:26
